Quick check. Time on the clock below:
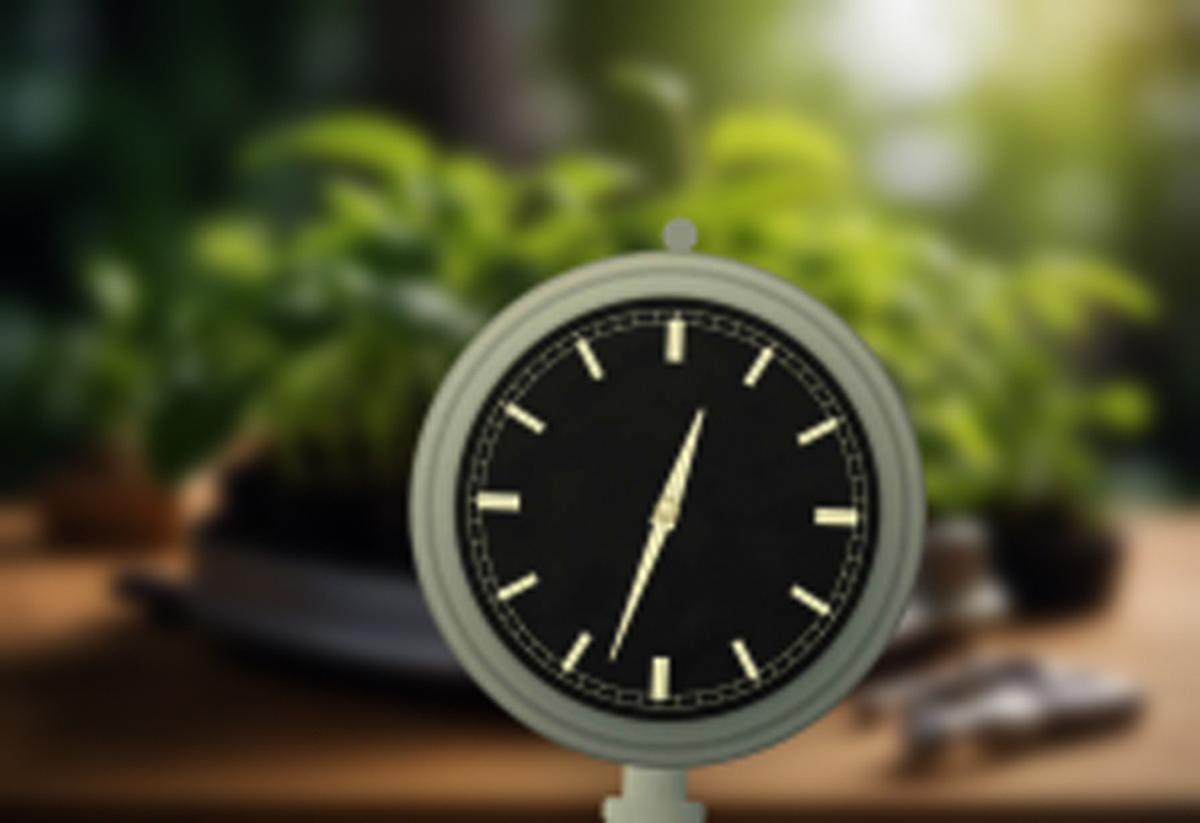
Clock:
12:33
